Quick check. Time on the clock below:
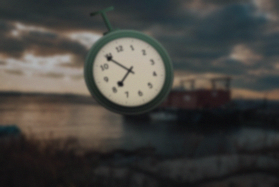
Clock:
7:54
